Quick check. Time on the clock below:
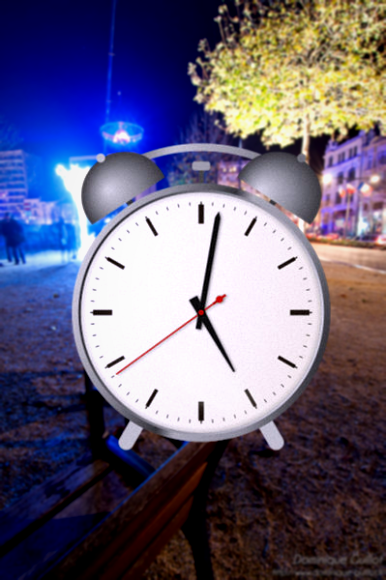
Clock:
5:01:39
